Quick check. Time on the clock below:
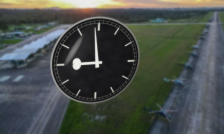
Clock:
8:59
